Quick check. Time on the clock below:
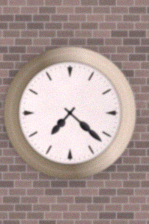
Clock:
7:22
